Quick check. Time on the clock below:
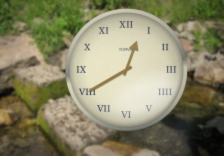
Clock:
12:40
